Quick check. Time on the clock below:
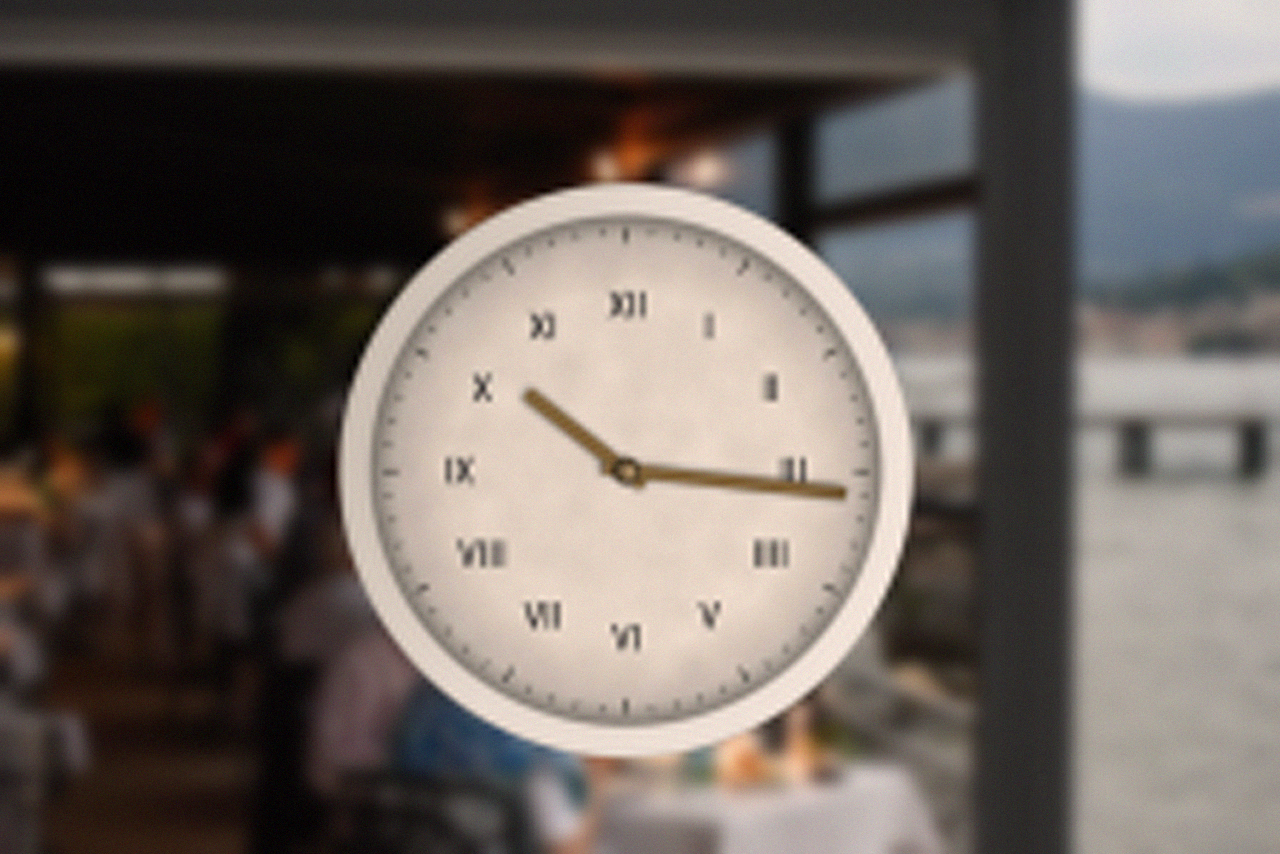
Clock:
10:16
